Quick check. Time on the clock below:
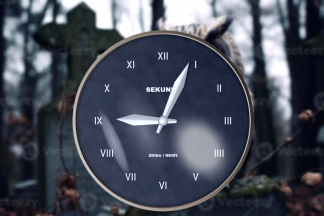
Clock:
9:04
